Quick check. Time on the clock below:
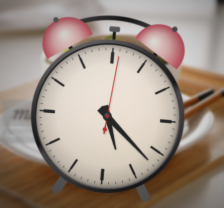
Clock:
5:22:01
